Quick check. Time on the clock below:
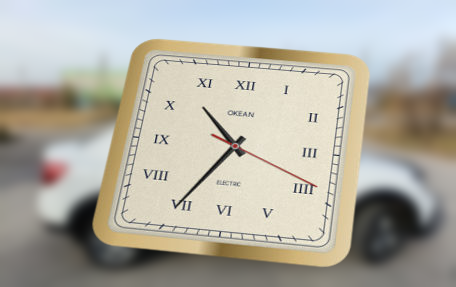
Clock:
10:35:19
